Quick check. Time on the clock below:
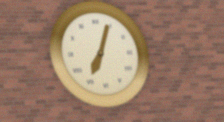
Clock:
7:04
